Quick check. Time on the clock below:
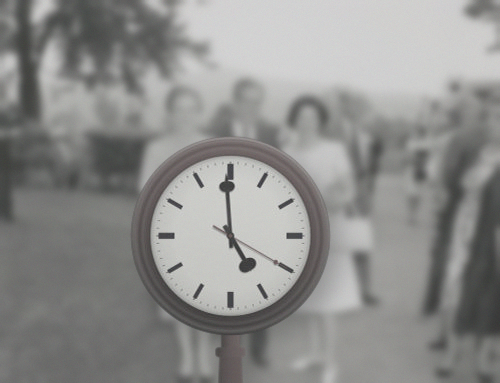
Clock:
4:59:20
